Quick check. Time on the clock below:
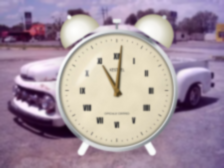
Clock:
11:01
